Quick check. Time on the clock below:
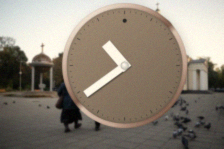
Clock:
10:39
